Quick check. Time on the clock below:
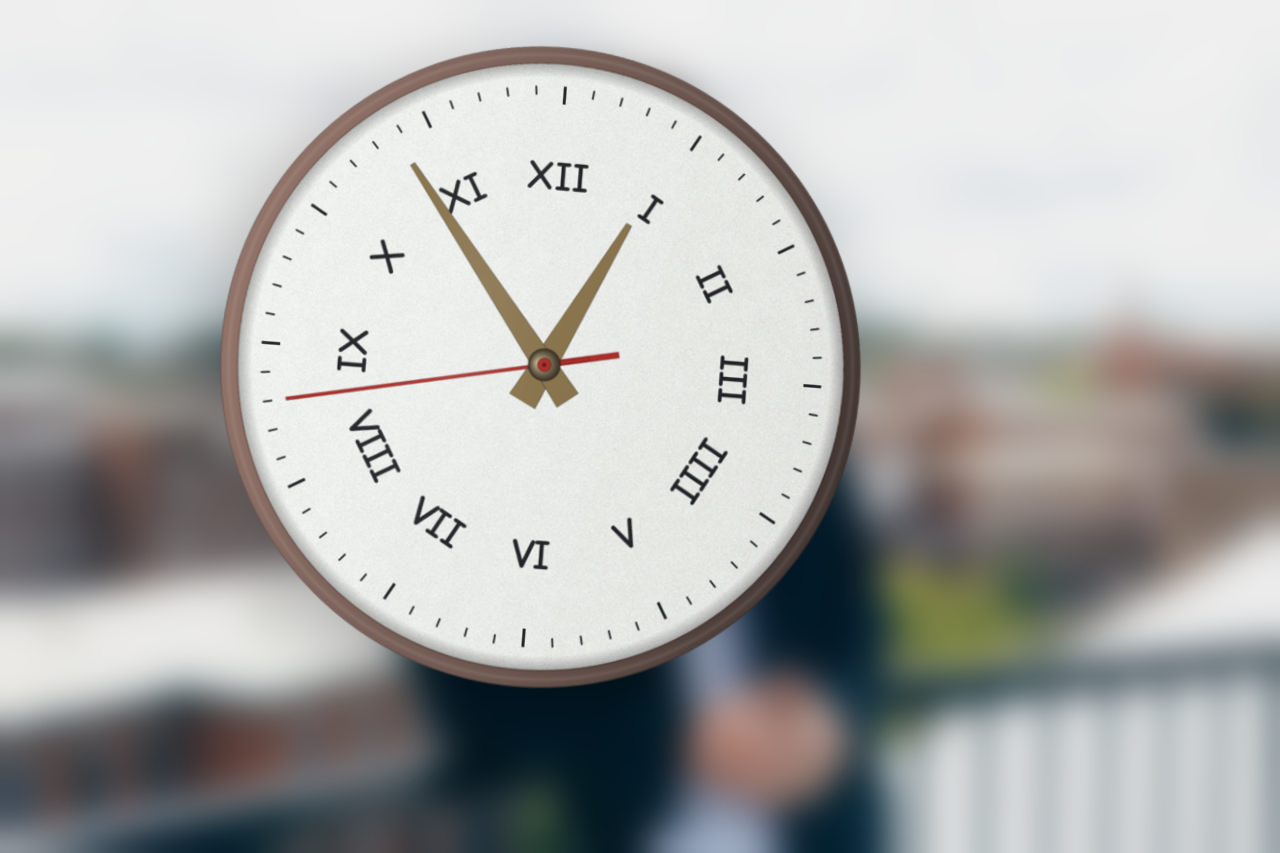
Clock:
12:53:43
